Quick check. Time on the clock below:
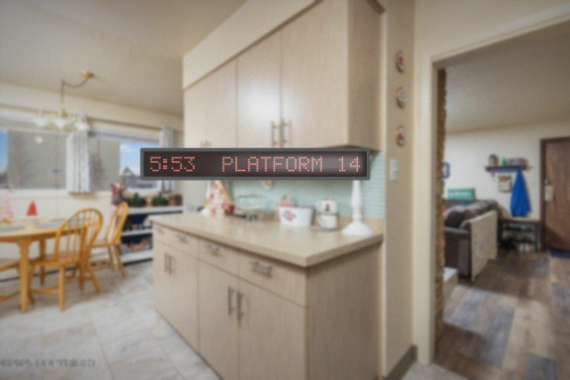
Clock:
5:53
